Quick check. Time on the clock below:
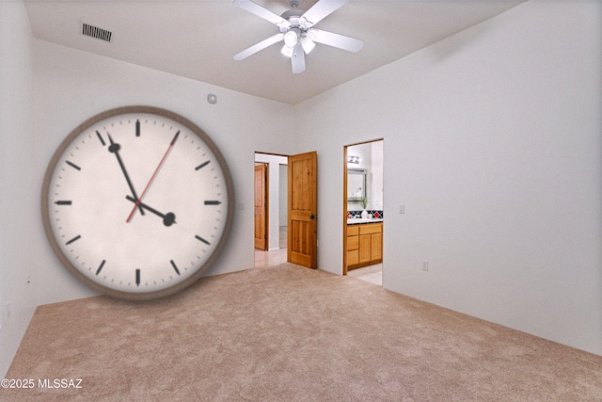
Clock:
3:56:05
